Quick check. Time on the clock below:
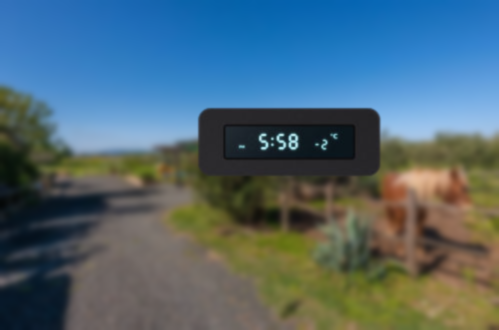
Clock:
5:58
